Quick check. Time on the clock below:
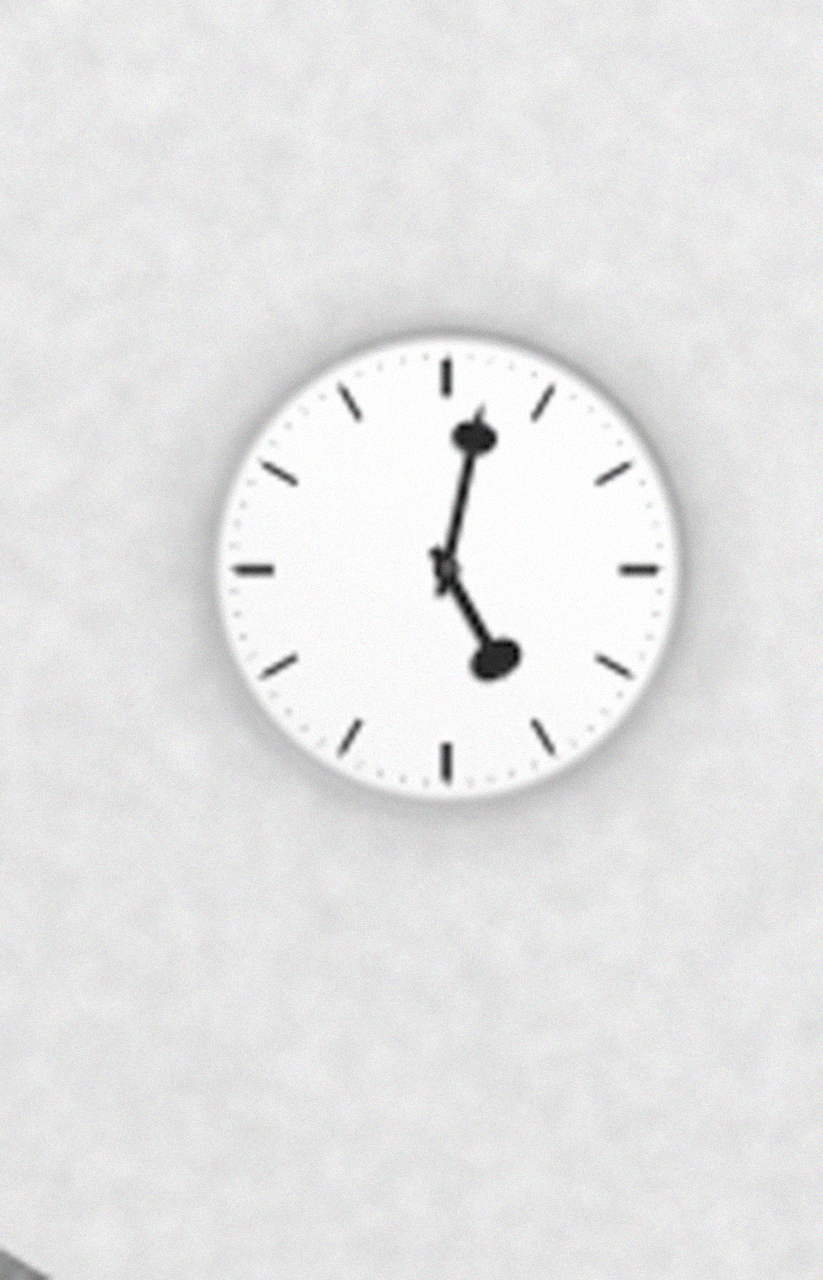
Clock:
5:02
